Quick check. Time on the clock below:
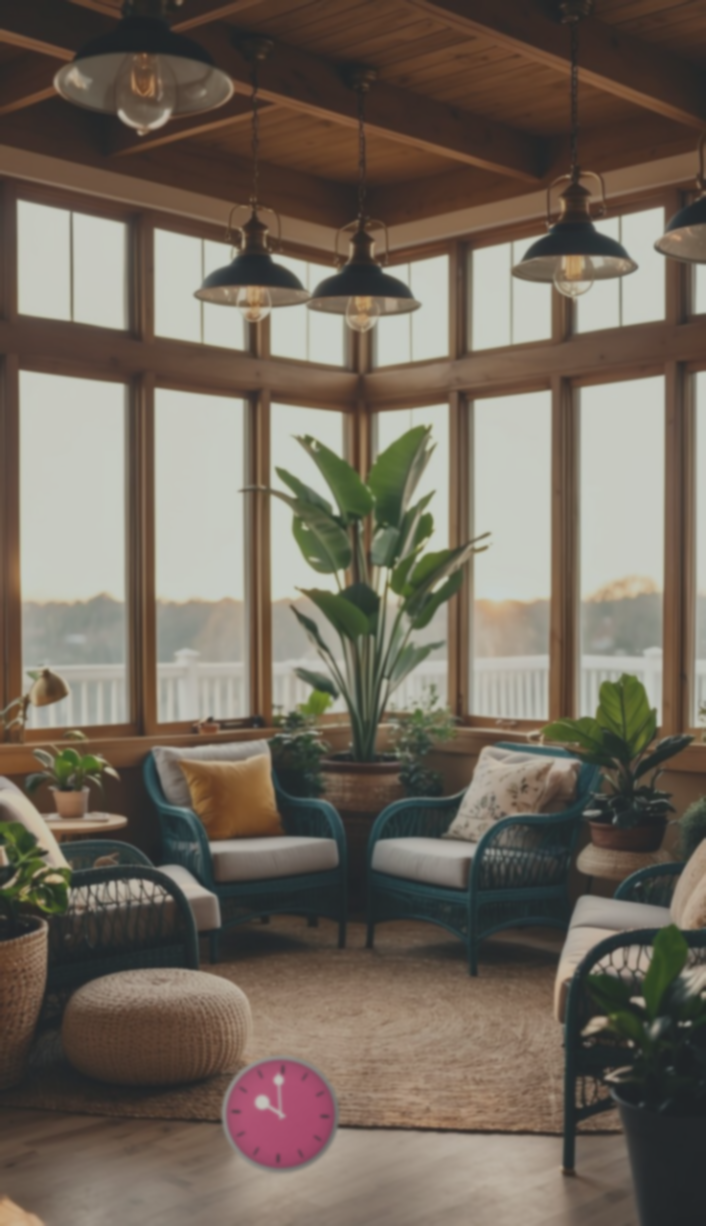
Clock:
9:59
